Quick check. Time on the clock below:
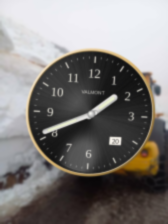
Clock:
1:41
